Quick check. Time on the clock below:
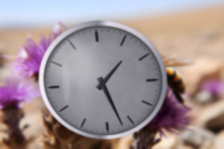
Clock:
1:27
